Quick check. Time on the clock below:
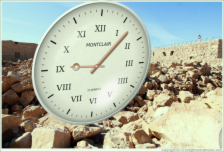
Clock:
9:07
